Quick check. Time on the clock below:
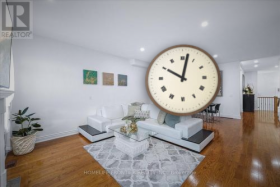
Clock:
10:02
